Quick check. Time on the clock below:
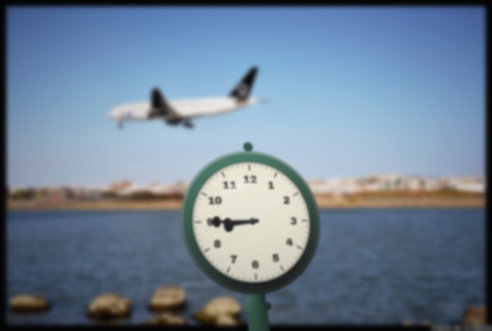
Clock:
8:45
